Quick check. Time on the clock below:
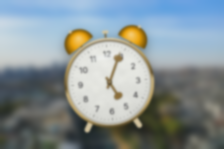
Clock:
5:04
